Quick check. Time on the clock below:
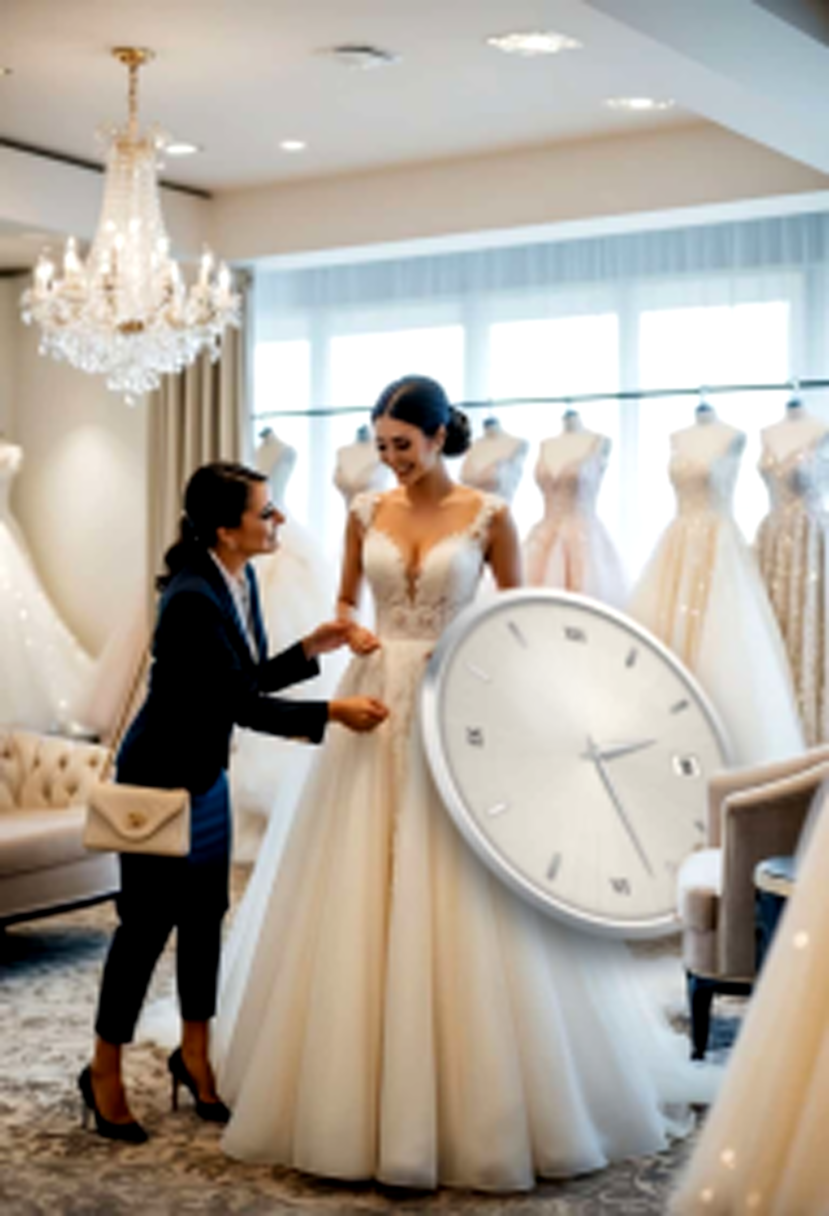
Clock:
2:27
